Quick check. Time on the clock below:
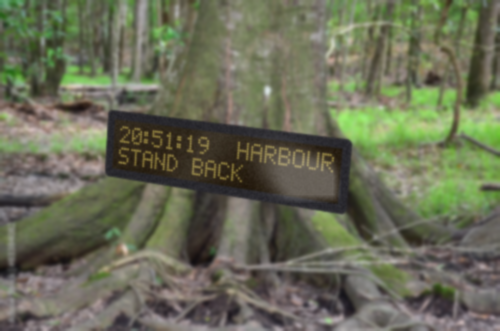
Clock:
20:51:19
